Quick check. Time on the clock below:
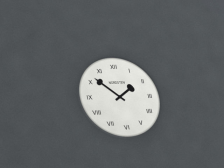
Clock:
1:52
